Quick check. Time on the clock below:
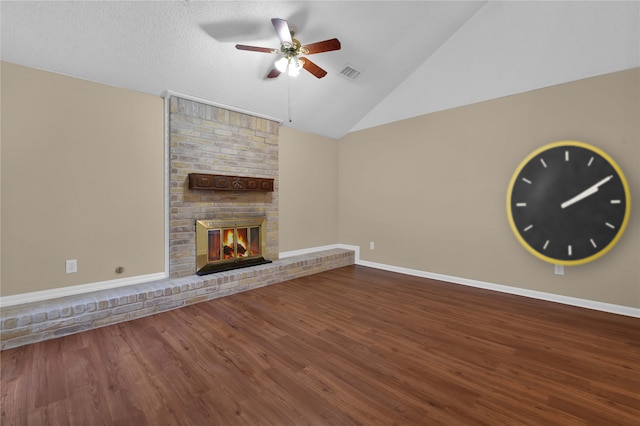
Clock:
2:10
